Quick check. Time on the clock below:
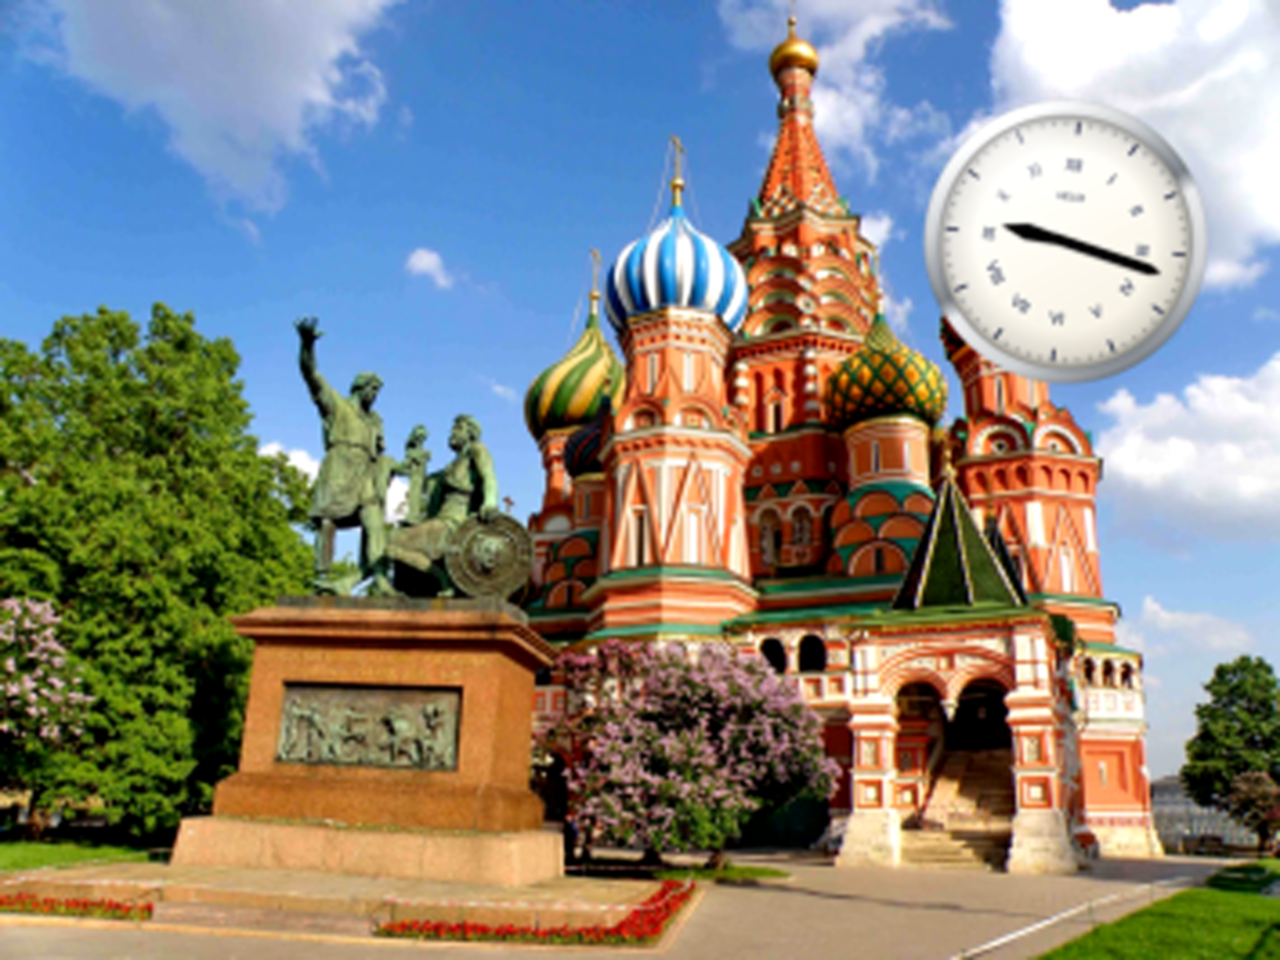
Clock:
9:17
